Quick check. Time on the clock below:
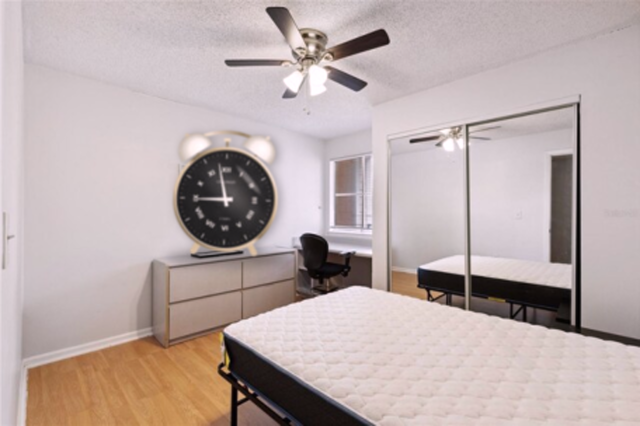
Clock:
8:58
